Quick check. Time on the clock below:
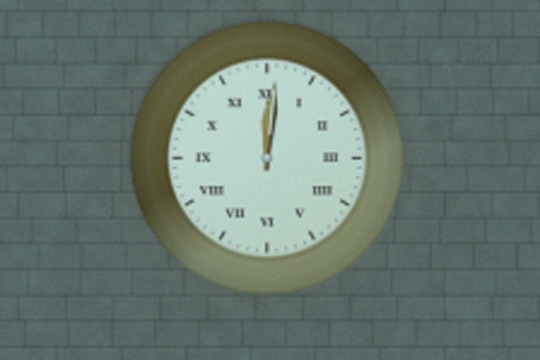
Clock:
12:01
